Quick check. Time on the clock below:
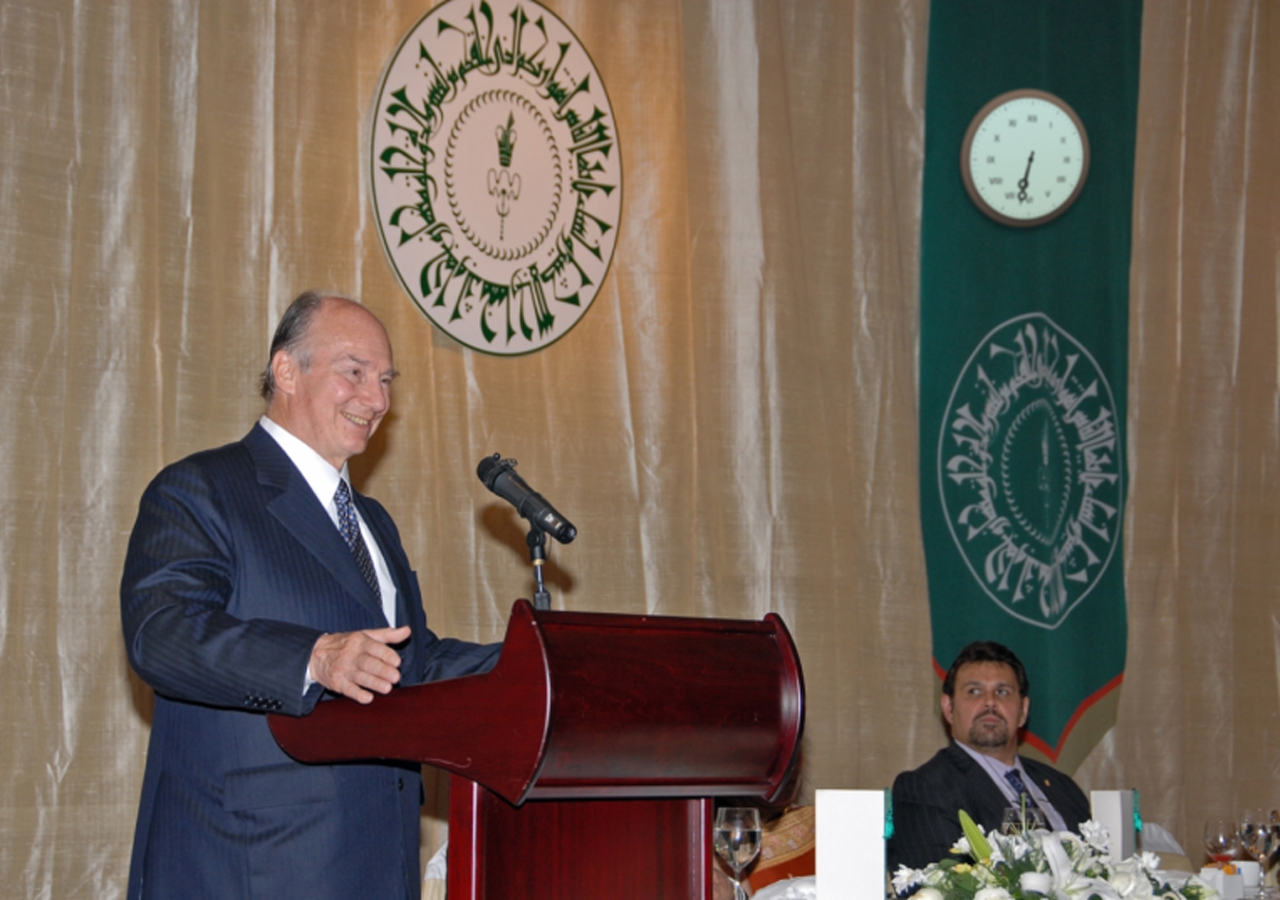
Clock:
6:32
